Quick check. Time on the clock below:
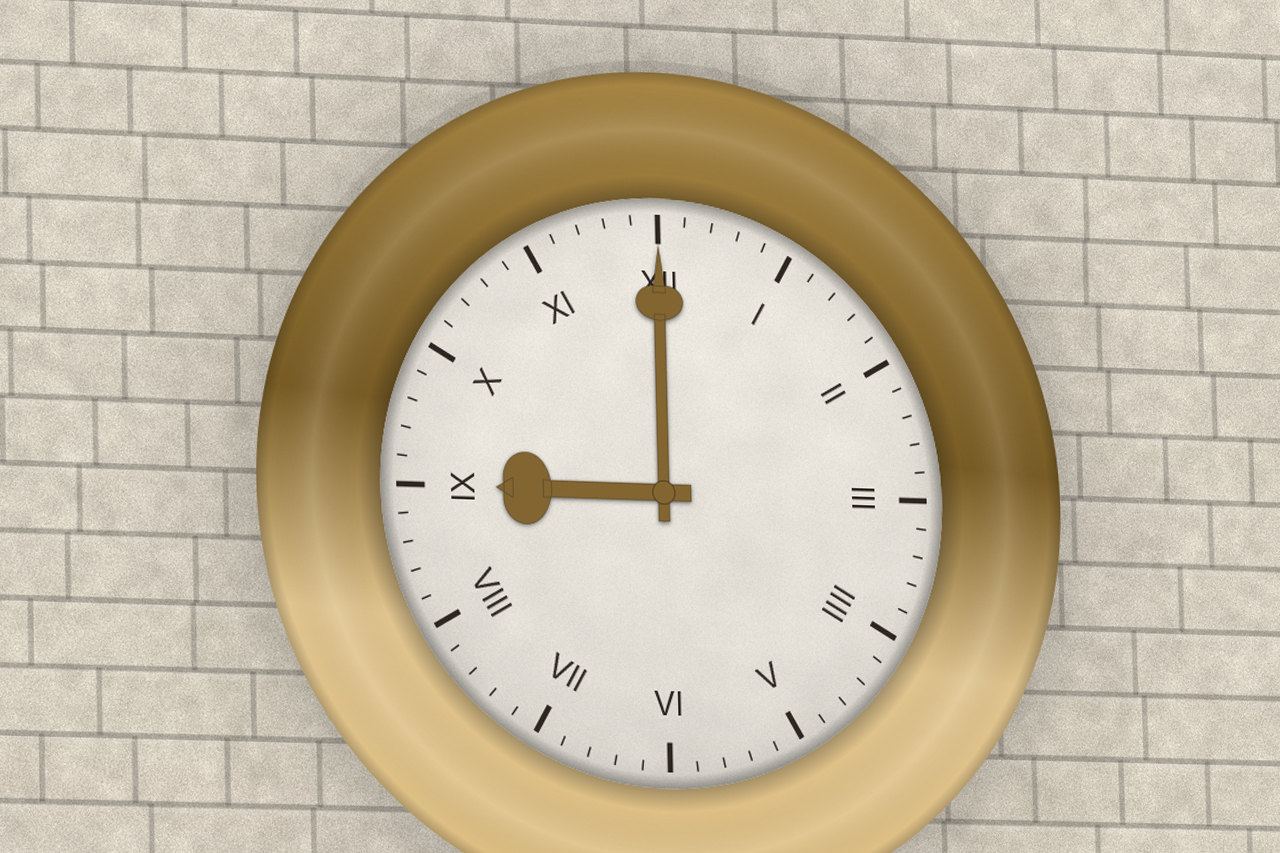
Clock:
9:00
